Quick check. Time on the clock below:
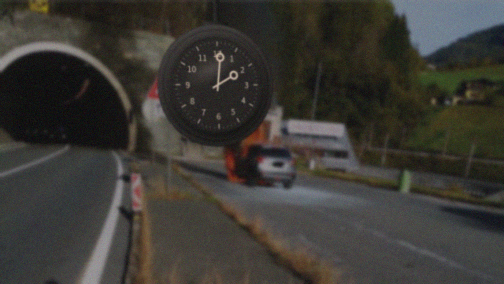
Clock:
2:01
